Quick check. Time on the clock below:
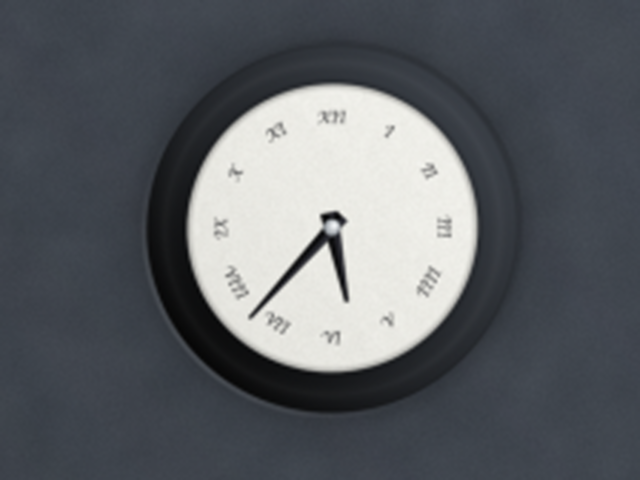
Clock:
5:37
